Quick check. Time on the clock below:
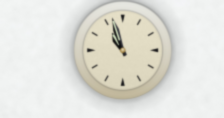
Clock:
10:57
